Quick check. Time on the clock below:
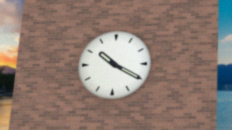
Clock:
10:20
